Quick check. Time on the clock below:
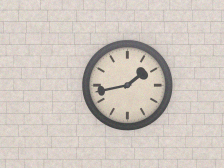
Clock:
1:43
